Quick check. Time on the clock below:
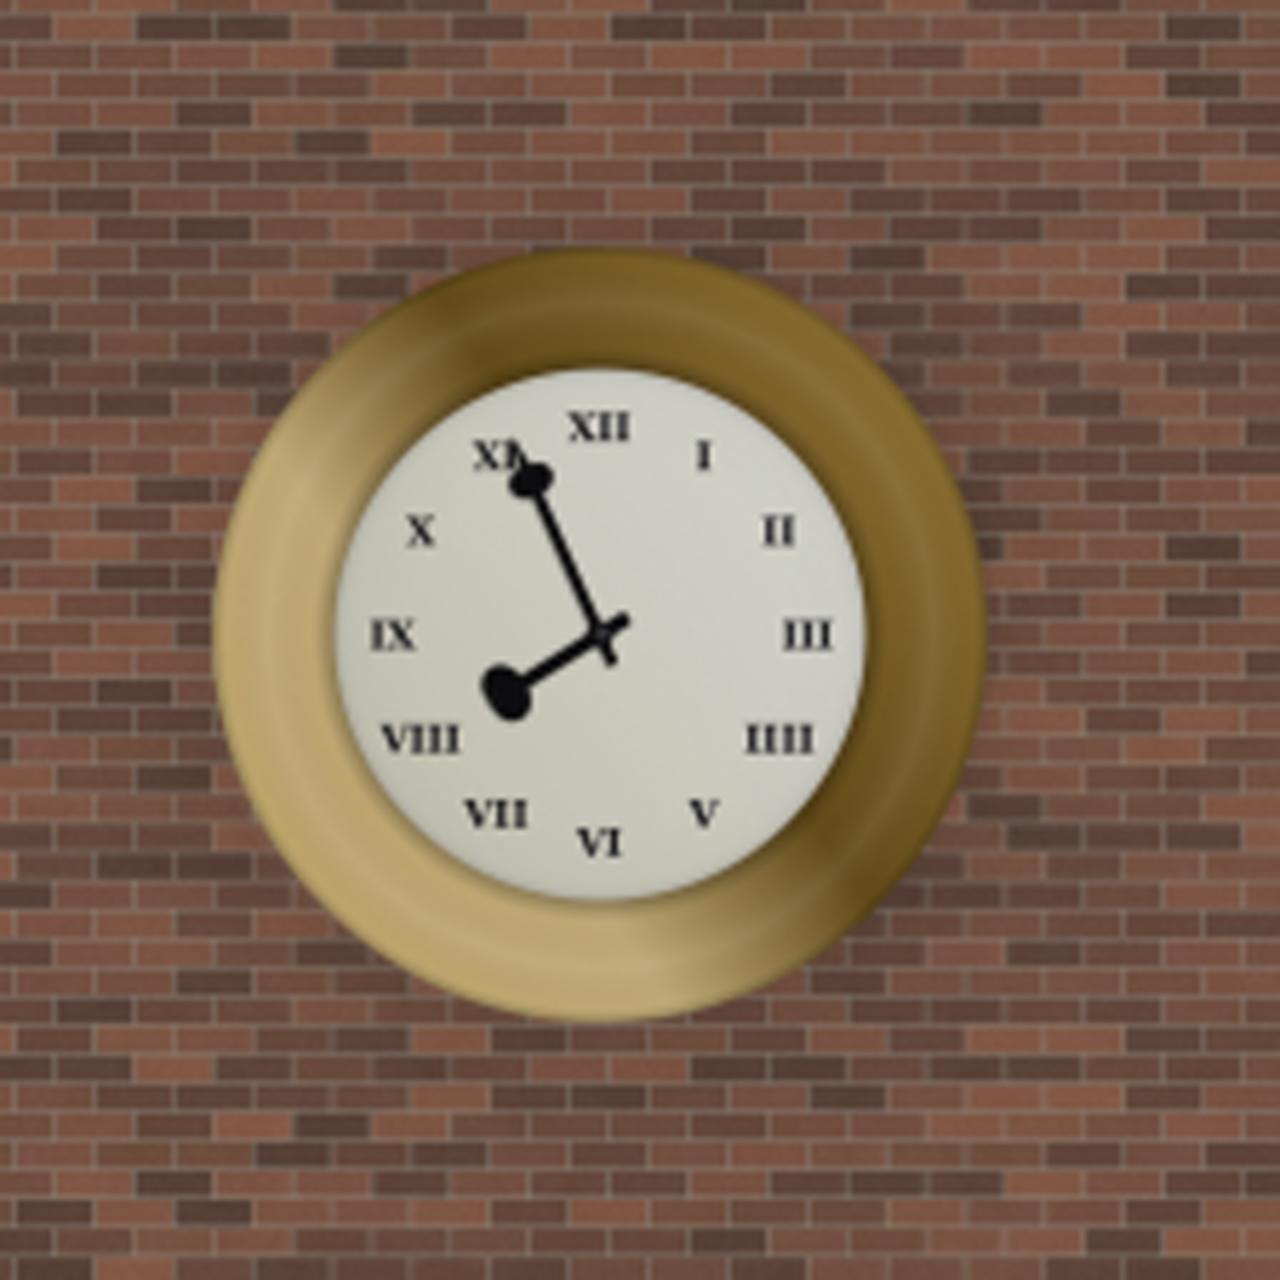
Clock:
7:56
